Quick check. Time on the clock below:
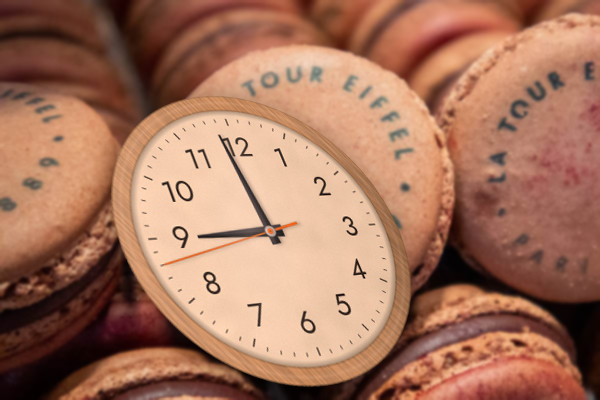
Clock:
8:58:43
